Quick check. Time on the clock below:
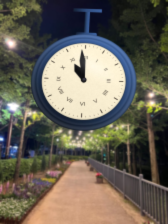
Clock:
10:59
